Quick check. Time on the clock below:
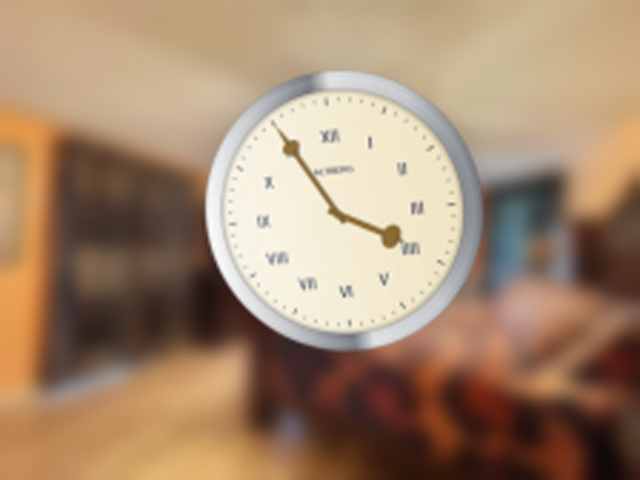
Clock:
3:55
